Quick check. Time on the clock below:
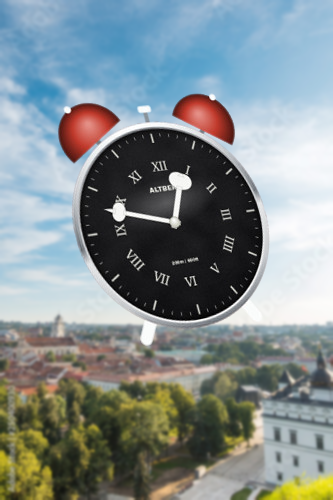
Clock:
12:48
